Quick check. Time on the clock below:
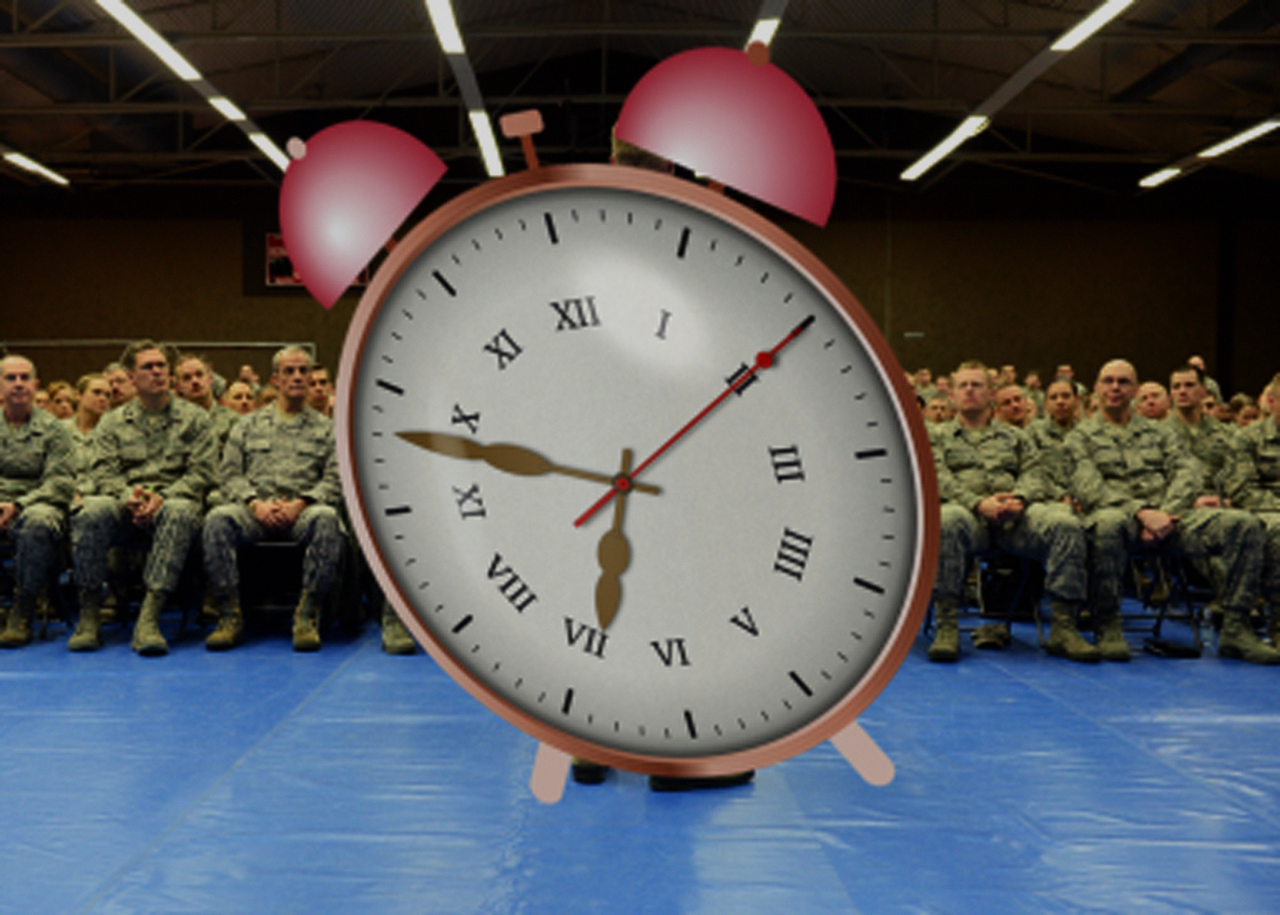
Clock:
6:48:10
